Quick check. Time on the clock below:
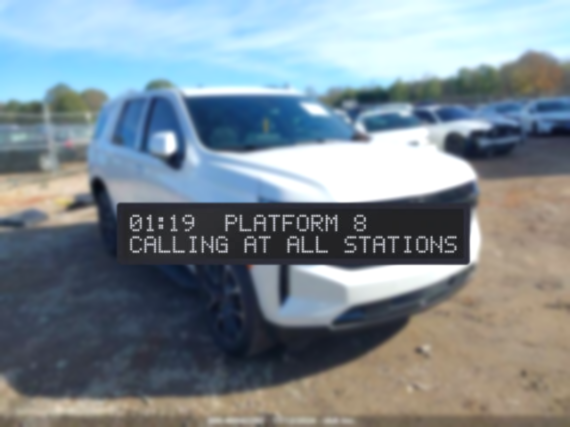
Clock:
1:19
